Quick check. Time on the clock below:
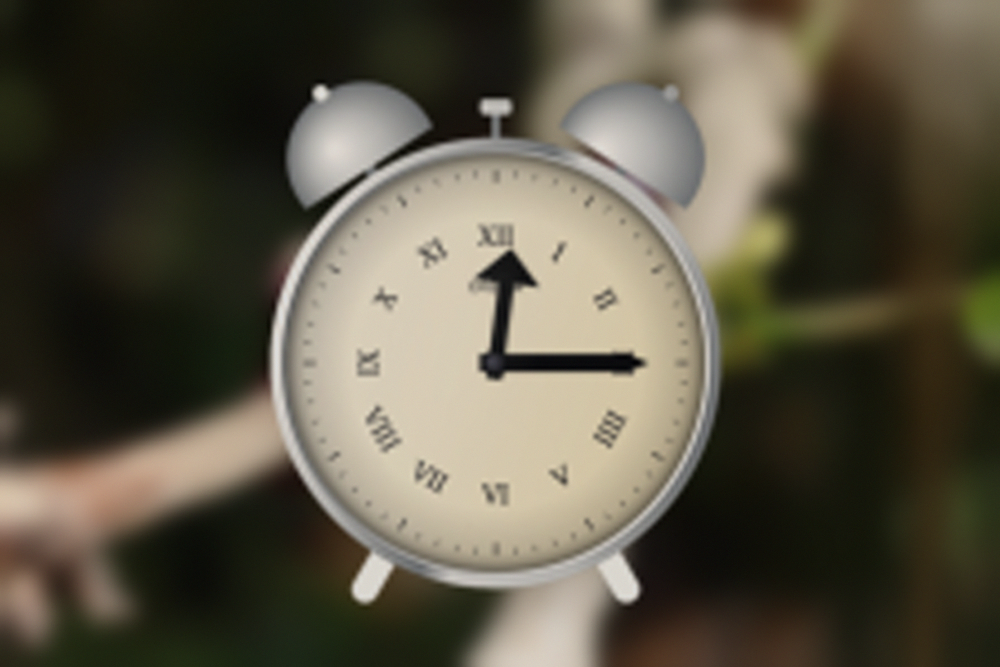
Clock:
12:15
